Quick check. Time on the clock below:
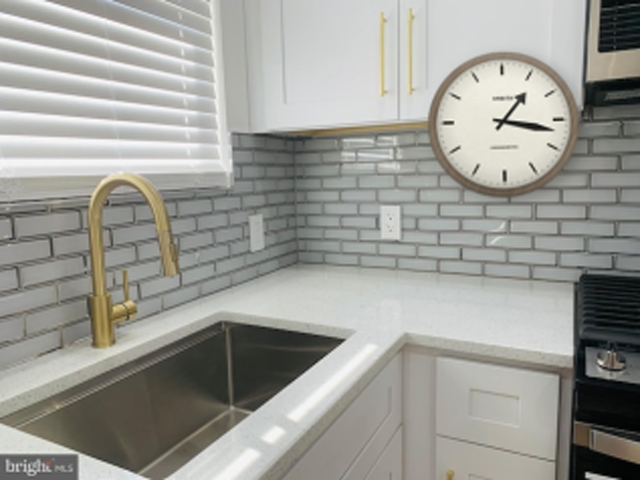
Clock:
1:17
